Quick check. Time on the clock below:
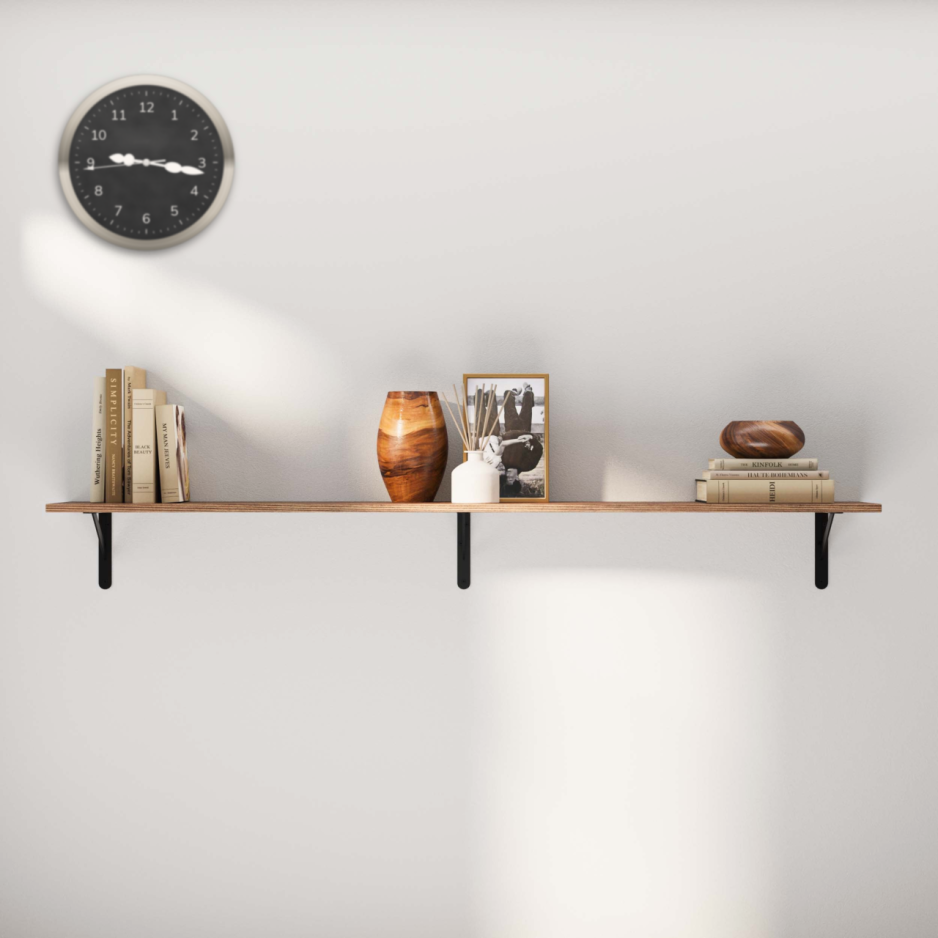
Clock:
9:16:44
